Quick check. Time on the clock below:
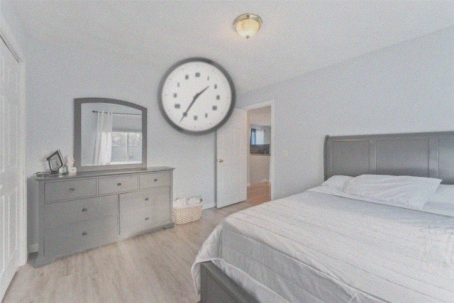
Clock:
1:35
